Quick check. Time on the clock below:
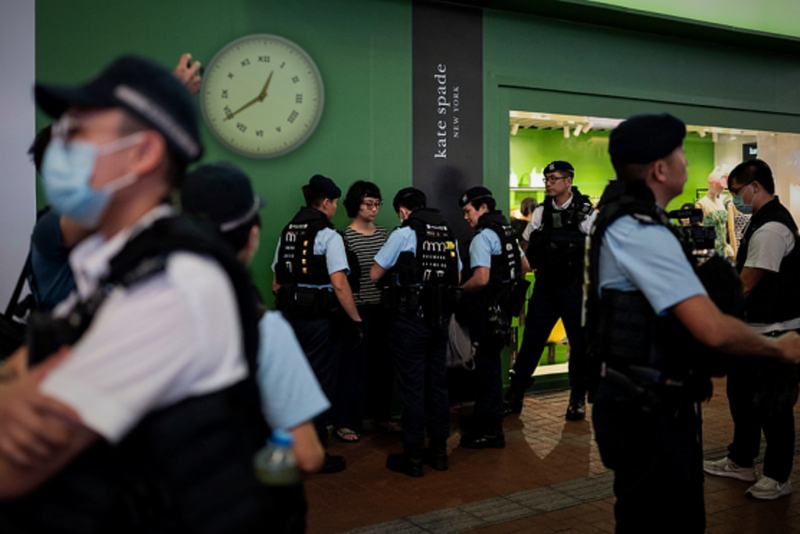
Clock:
12:39
